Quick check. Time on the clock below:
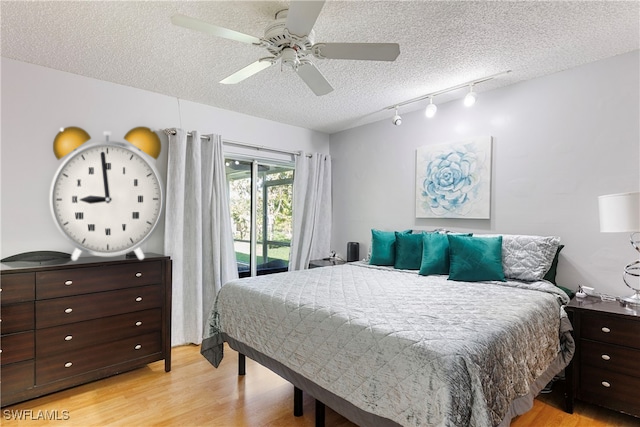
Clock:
8:59
